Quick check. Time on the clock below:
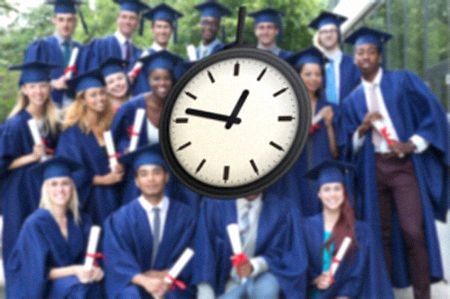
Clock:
12:47
